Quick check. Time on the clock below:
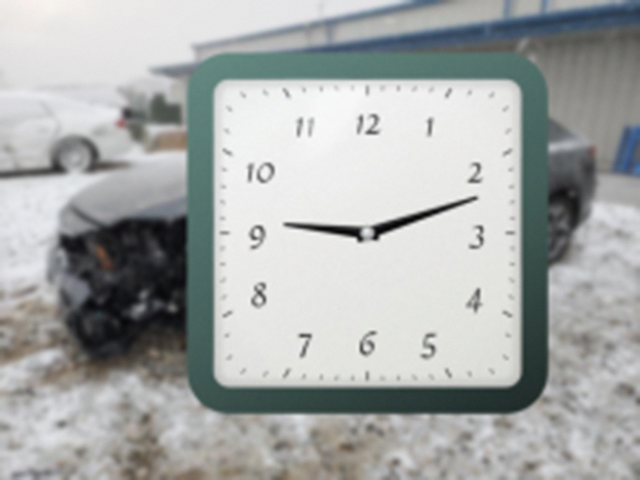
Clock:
9:12
